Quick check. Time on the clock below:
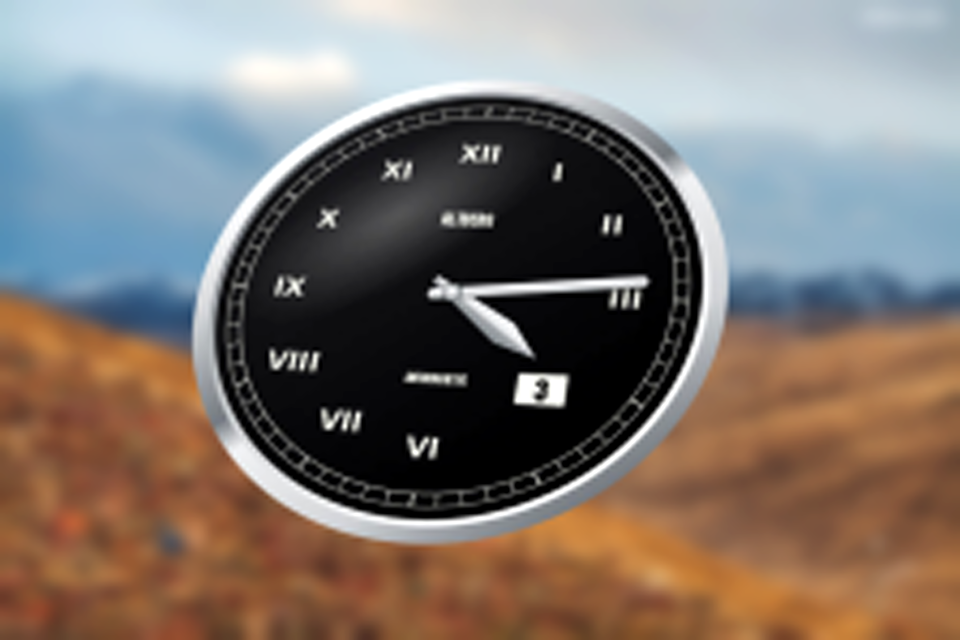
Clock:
4:14
